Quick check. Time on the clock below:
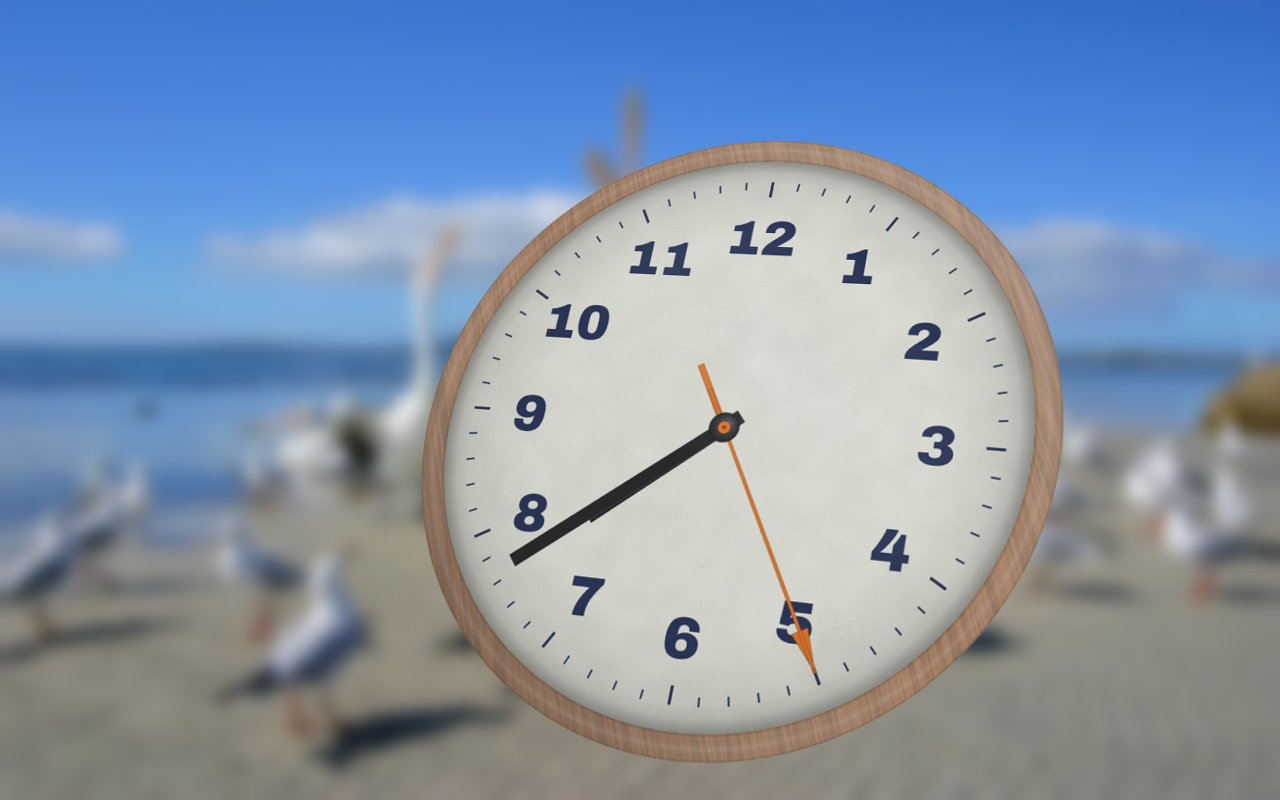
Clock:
7:38:25
